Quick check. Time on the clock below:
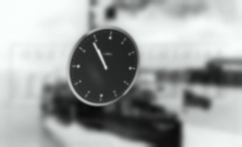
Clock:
10:54
